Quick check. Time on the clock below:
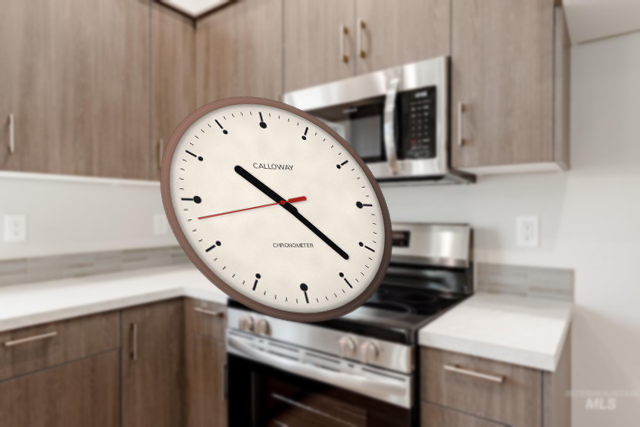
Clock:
10:22:43
